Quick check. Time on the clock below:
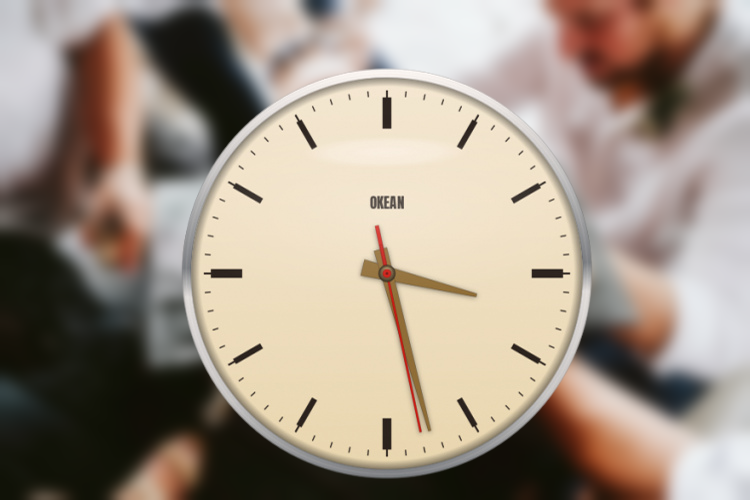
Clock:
3:27:28
